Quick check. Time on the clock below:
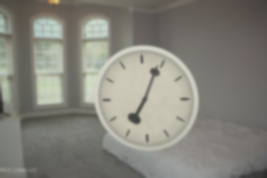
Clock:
7:04
